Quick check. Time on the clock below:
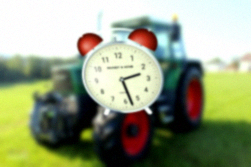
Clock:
2:28
